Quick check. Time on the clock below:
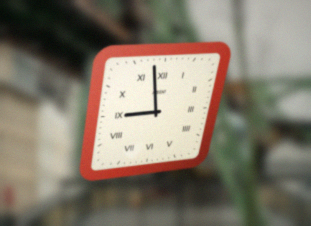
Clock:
8:58
